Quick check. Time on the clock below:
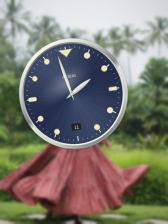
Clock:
1:58
